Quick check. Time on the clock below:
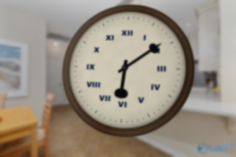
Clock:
6:09
